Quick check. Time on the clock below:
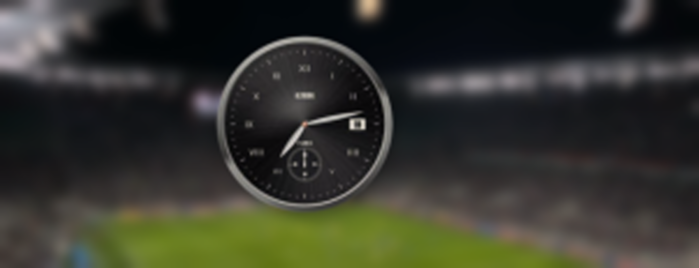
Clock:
7:13
